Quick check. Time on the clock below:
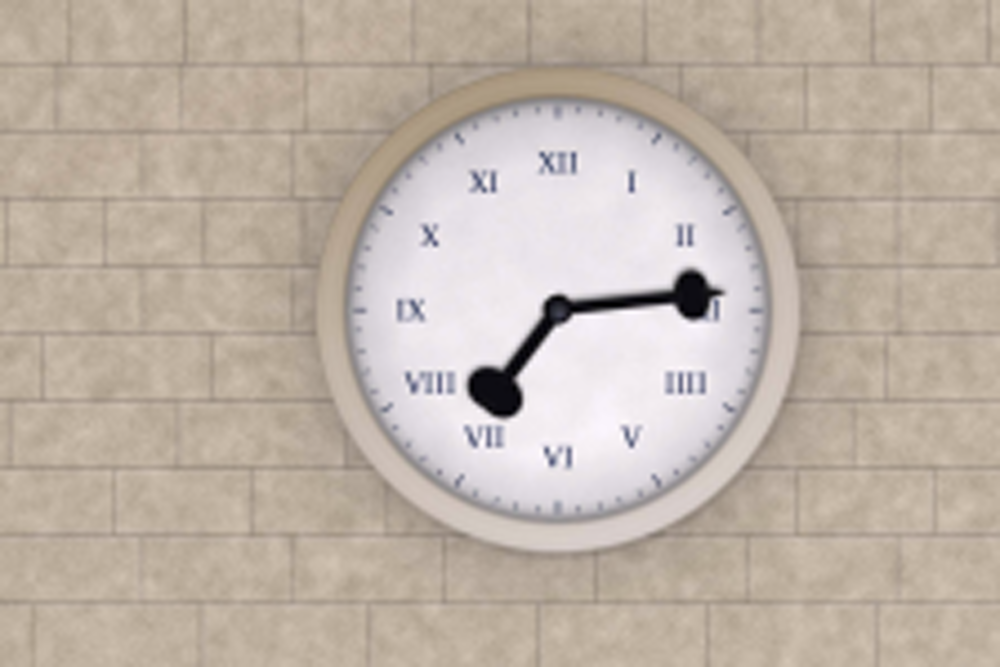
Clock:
7:14
